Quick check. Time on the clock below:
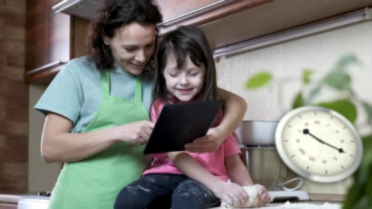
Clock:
10:20
